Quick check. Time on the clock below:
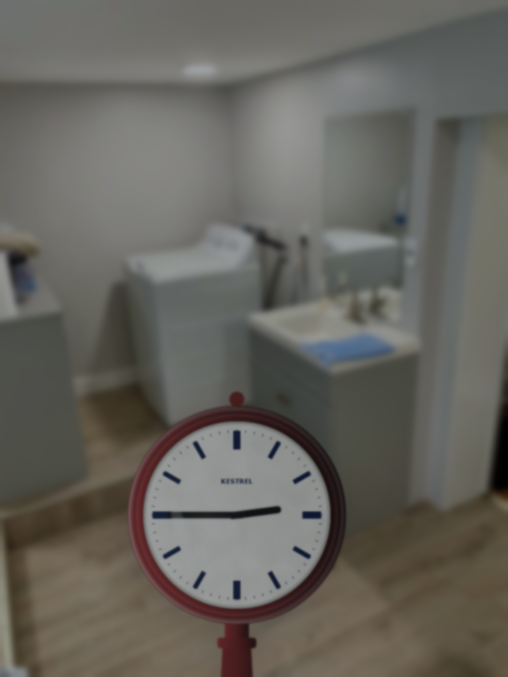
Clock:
2:45
